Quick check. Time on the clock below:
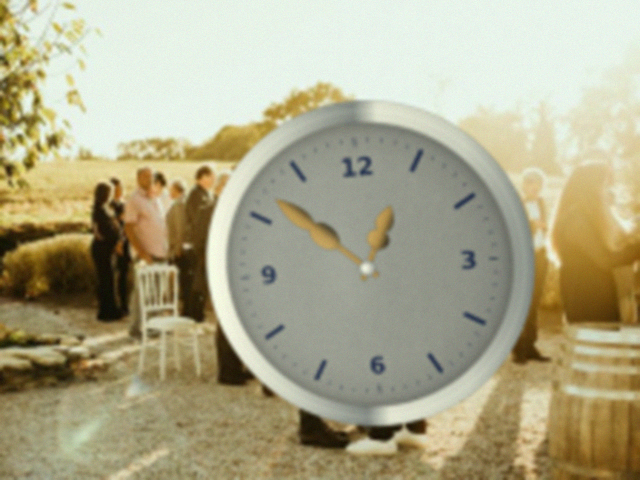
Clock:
12:52
